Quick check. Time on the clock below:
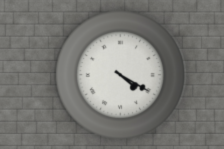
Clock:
4:20
